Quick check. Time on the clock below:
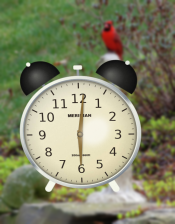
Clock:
6:01
